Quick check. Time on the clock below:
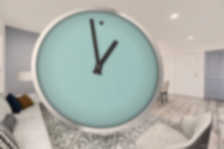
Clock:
12:58
